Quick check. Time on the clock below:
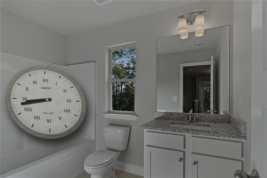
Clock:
8:43
